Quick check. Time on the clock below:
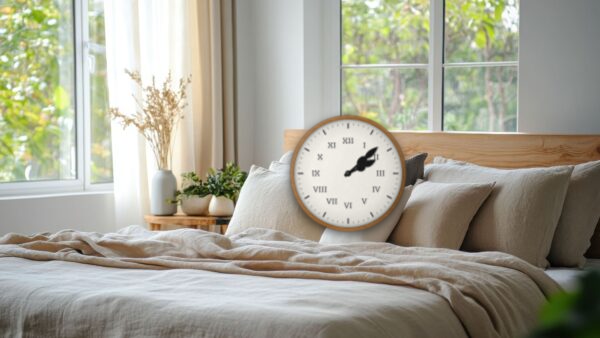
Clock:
2:08
